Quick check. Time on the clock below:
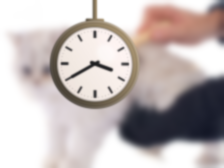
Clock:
3:40
